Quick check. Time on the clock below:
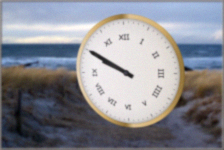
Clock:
9:50
